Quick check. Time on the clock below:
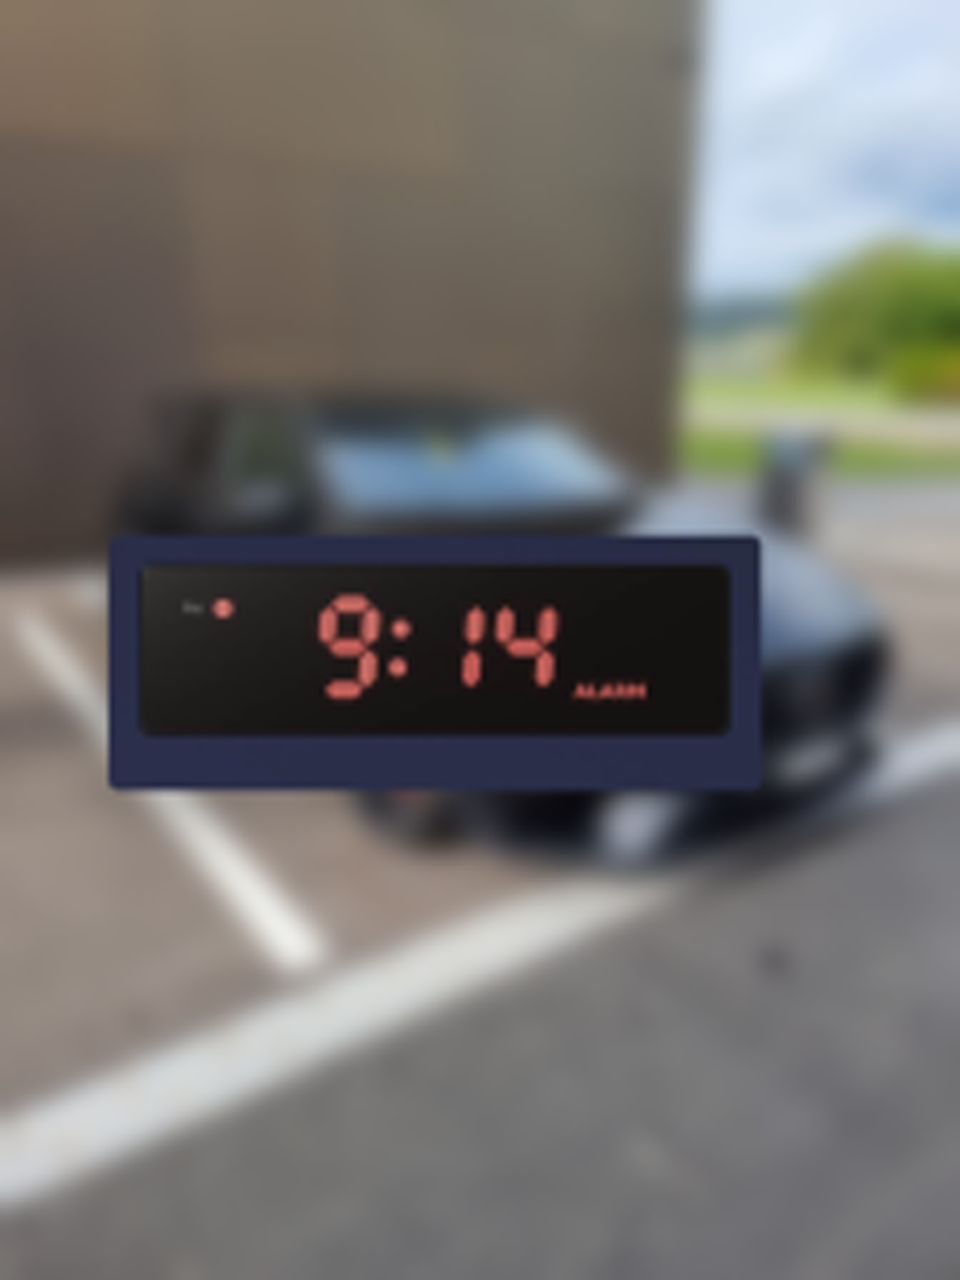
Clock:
9:14
